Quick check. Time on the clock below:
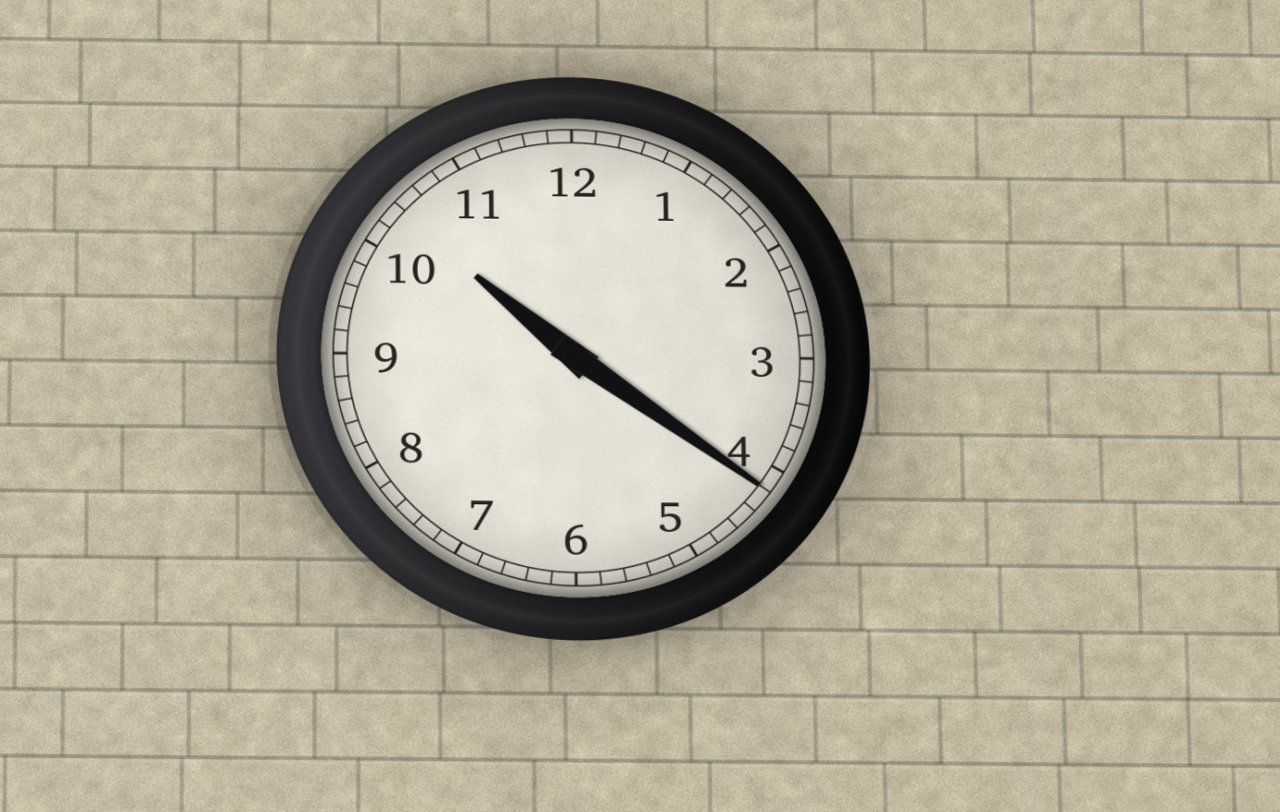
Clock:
10:21
